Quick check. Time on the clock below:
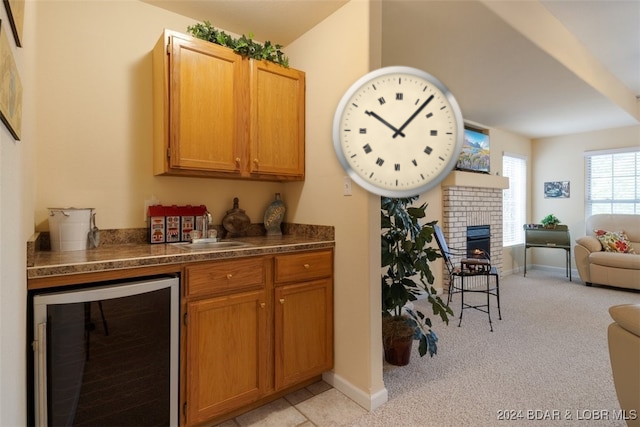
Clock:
10:07
